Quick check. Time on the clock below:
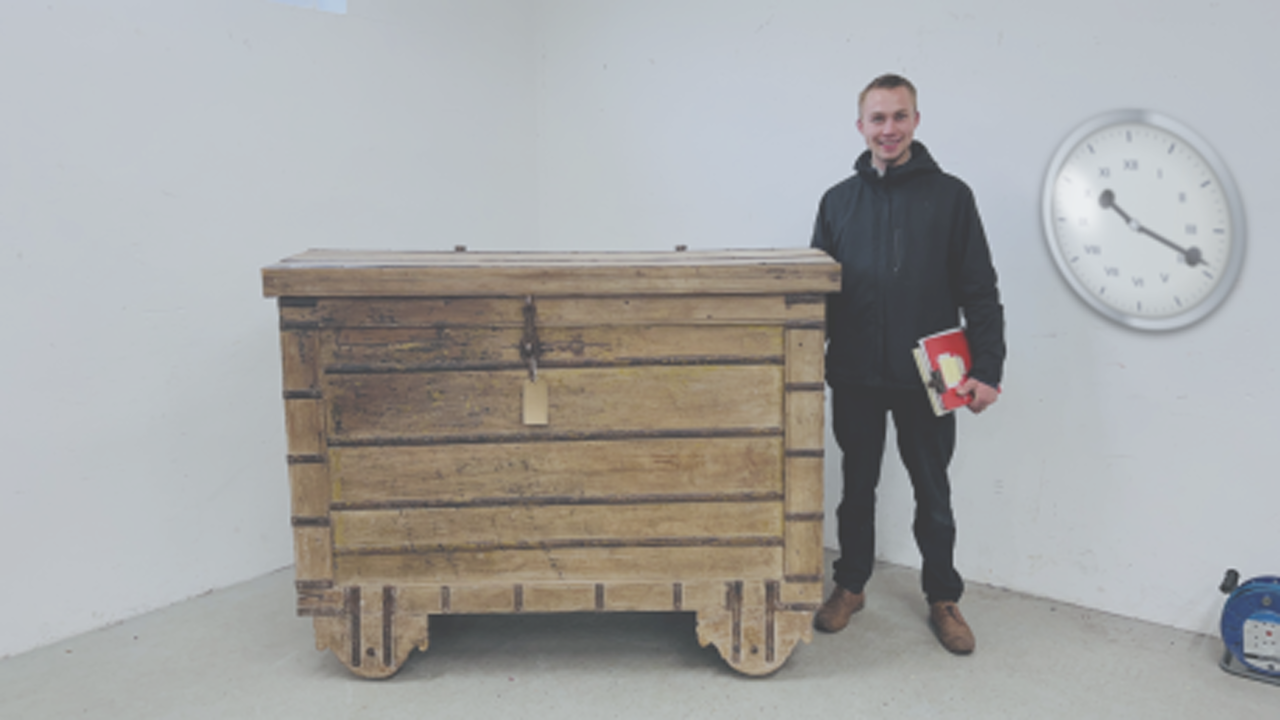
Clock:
10:19
